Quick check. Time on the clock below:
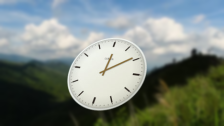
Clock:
12:09
